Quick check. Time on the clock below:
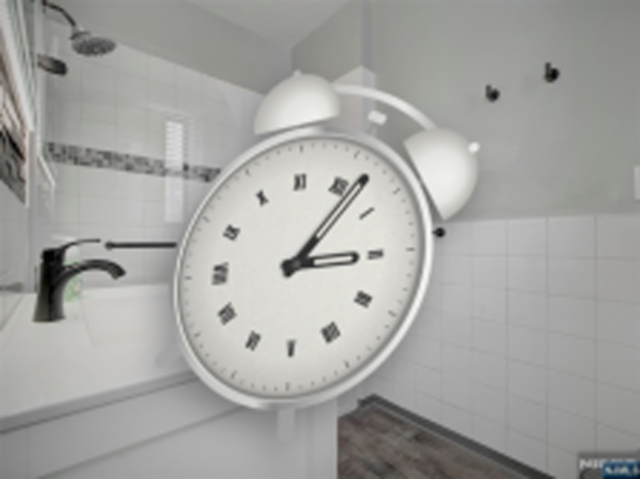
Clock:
2:02
